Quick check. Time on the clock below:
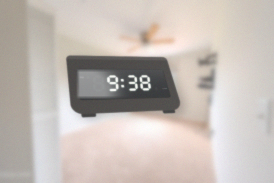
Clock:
9:38
